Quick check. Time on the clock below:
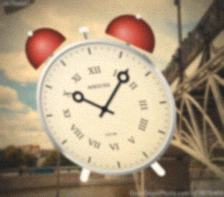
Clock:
10:07
